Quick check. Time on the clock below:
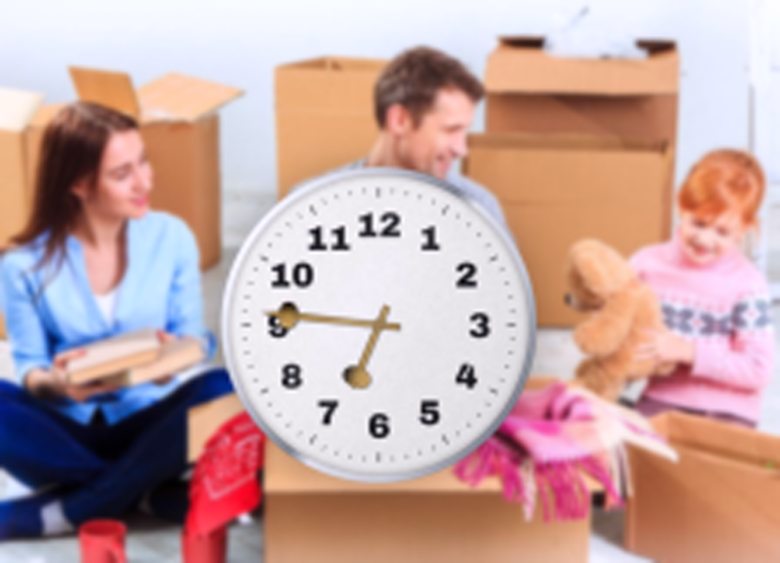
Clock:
6:46
